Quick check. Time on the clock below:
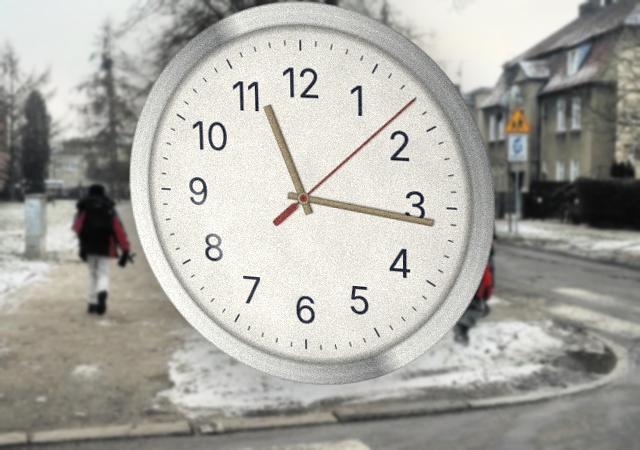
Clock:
11:16:08
